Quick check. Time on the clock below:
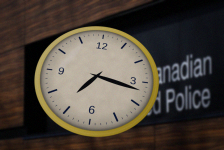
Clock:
7:17
